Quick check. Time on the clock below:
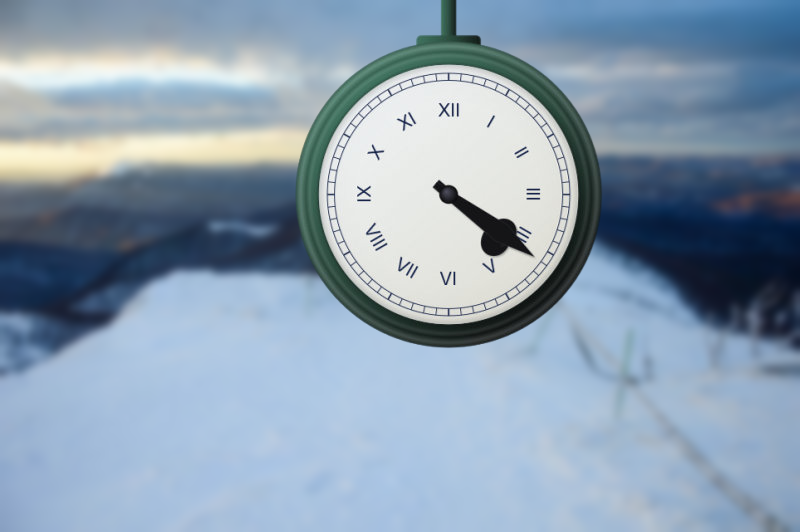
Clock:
4:21
